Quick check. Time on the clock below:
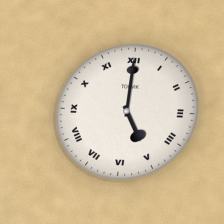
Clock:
5:00
